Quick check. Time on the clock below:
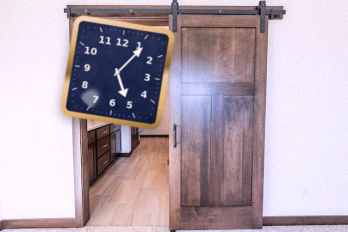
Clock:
5:06
